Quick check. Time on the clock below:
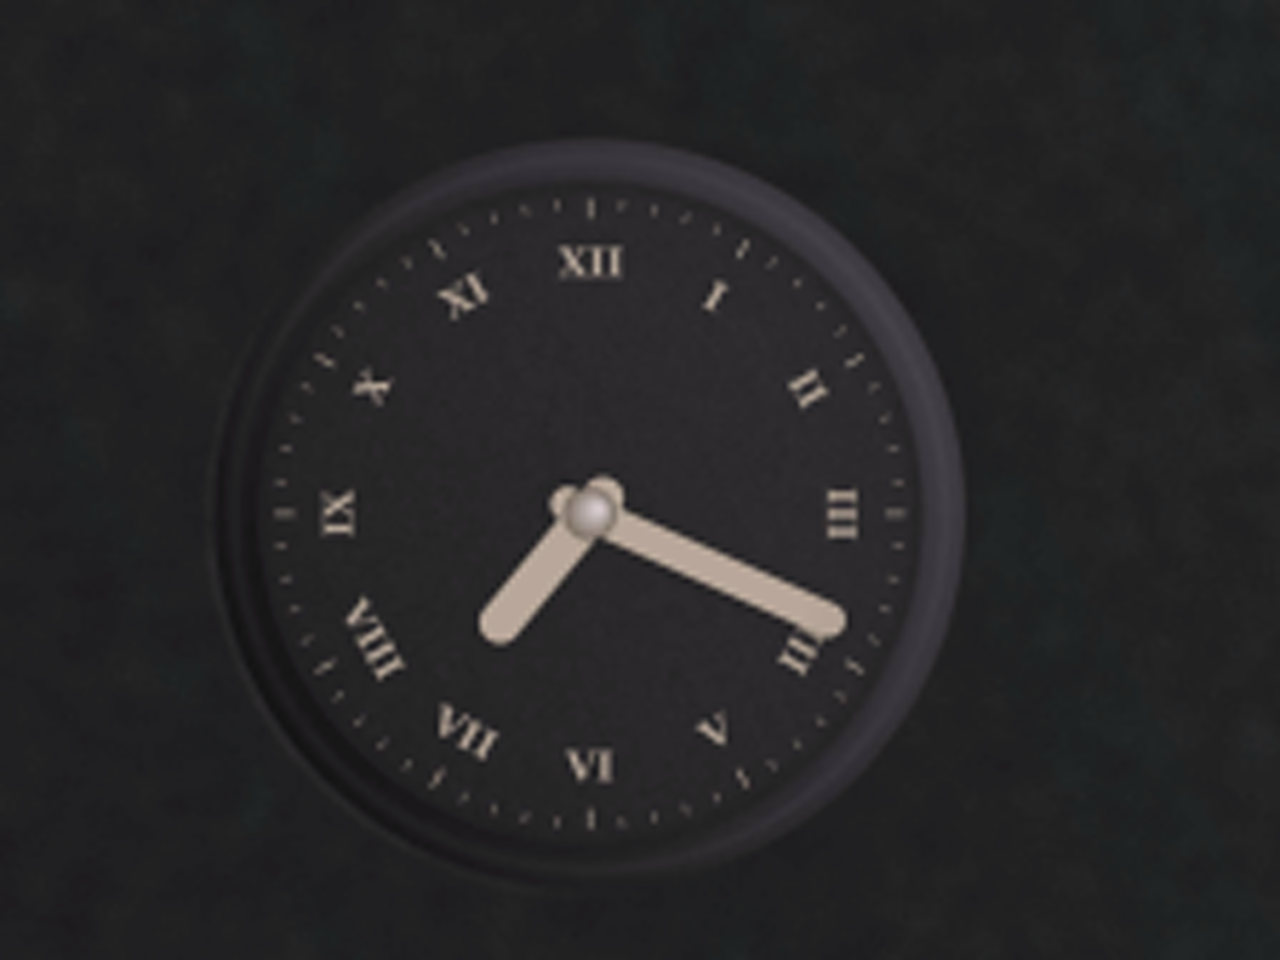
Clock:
7:19
